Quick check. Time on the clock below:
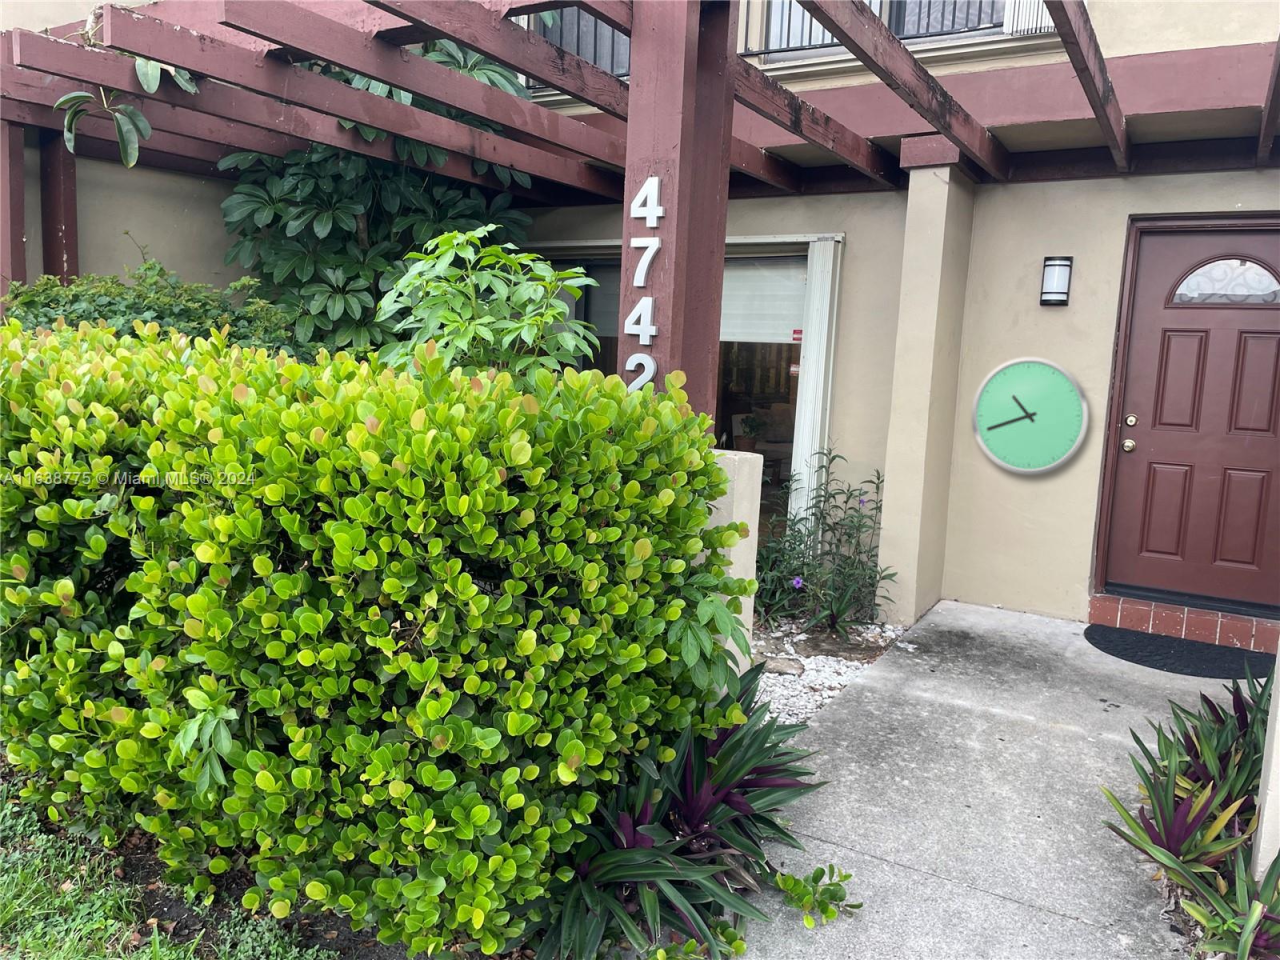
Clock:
10:42
